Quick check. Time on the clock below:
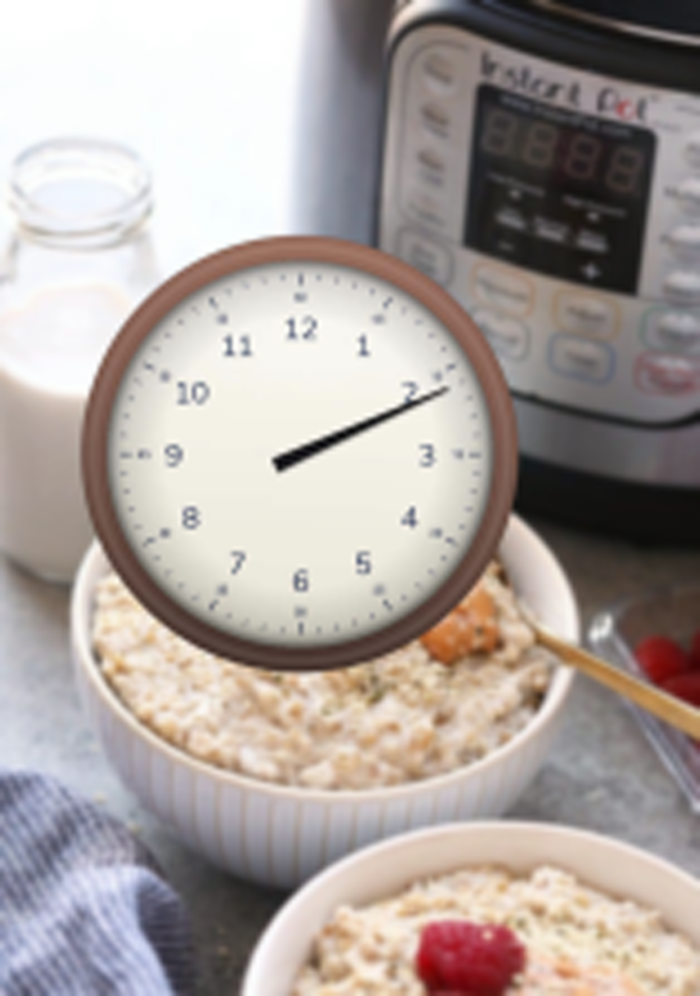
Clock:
2:11
